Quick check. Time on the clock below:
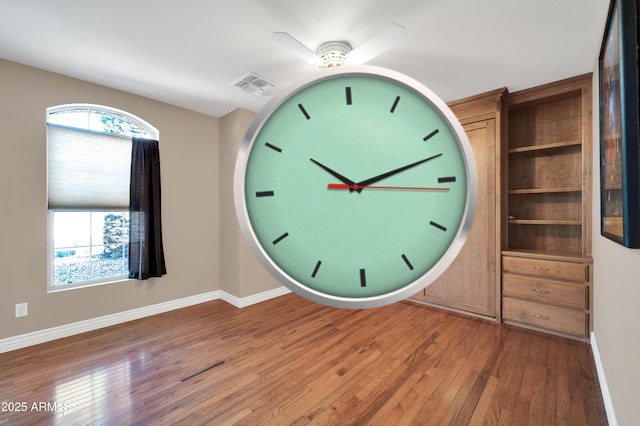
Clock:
10:12:16
